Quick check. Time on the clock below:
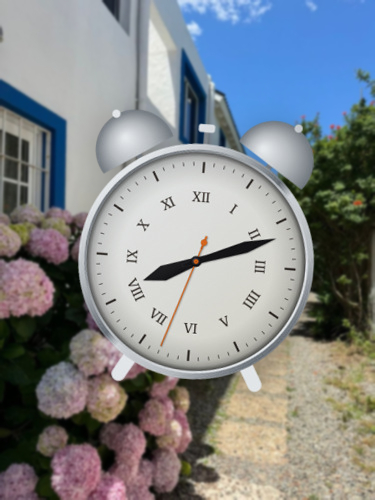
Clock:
8:11:33
